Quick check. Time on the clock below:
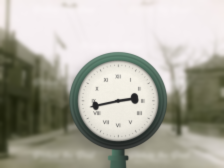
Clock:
2:43
